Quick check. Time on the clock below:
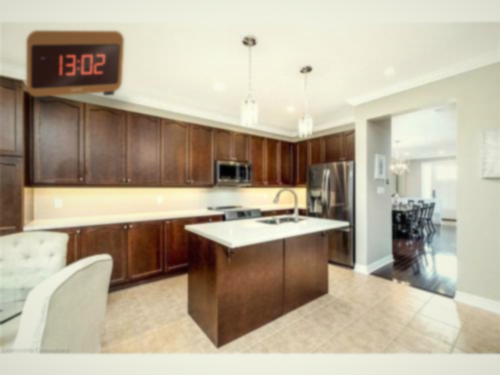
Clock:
13:02
